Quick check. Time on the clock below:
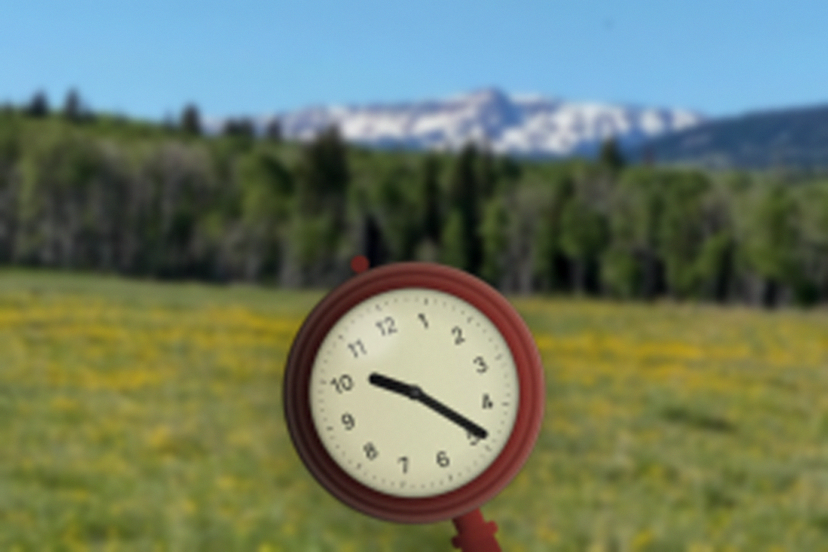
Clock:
10:24
